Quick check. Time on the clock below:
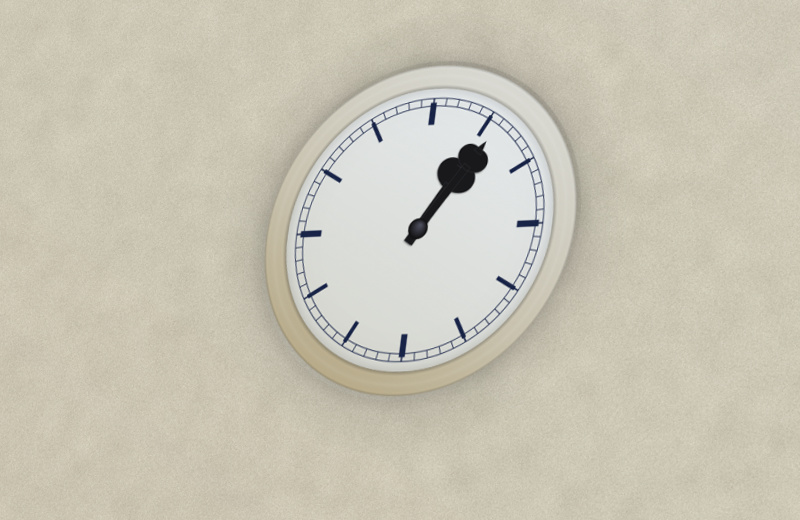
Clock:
1:06
